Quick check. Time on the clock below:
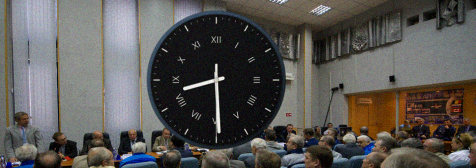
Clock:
8:29:30
